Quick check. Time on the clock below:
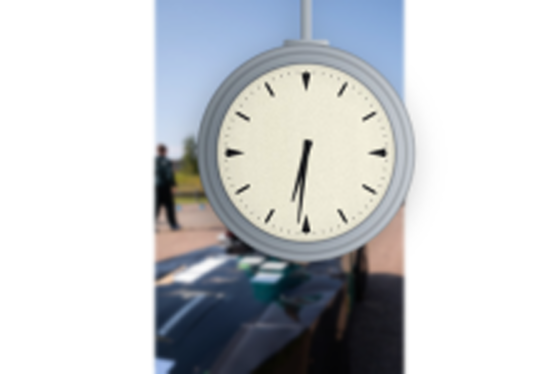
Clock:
6:31
